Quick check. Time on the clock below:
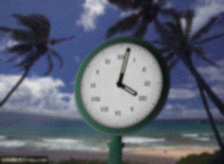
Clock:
4:02
